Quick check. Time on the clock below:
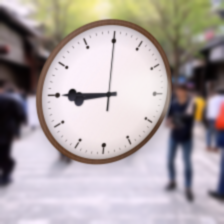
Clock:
8:45:00
